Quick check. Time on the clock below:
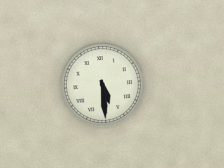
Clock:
5:30
